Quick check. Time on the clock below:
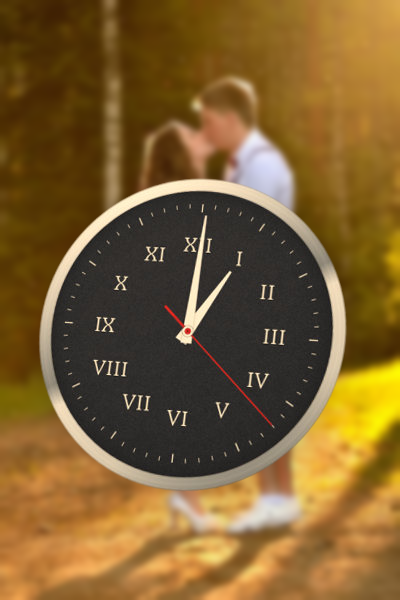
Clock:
1:00:22
